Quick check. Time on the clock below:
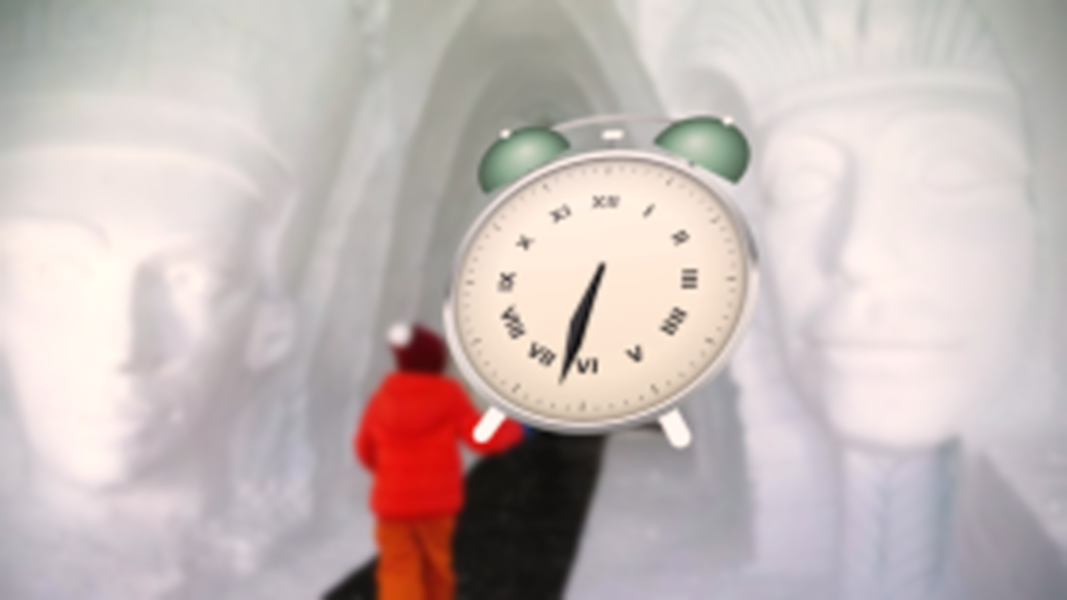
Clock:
6:32
